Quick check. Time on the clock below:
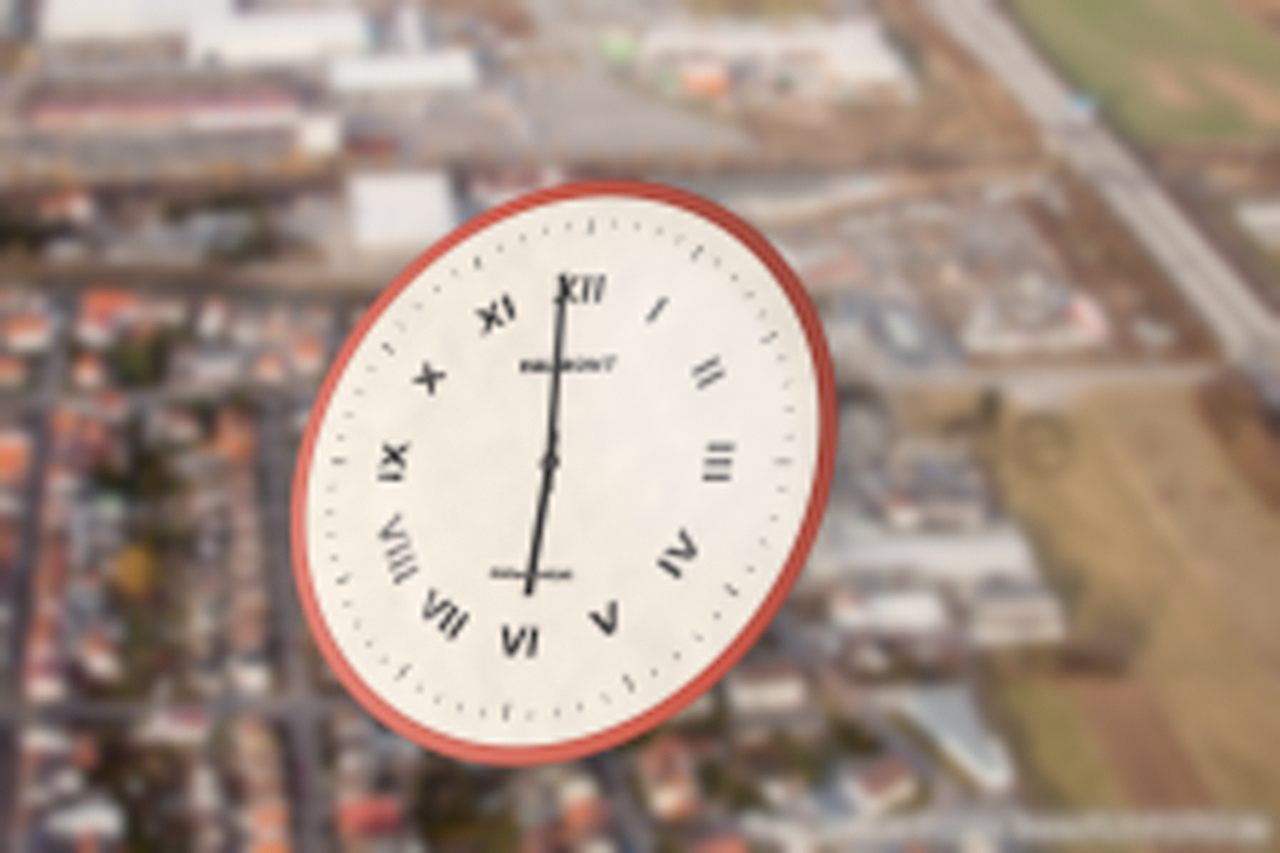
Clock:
5:59
